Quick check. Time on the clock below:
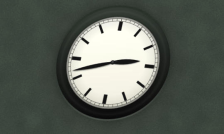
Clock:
2:42
